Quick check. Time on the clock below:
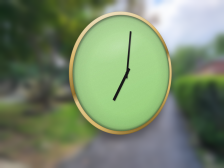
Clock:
7:01
